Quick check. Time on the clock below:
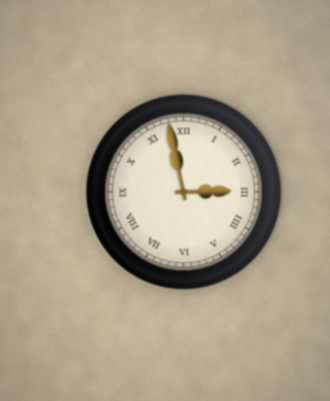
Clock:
2:58
